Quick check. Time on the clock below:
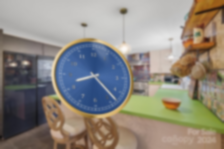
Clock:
8:23
